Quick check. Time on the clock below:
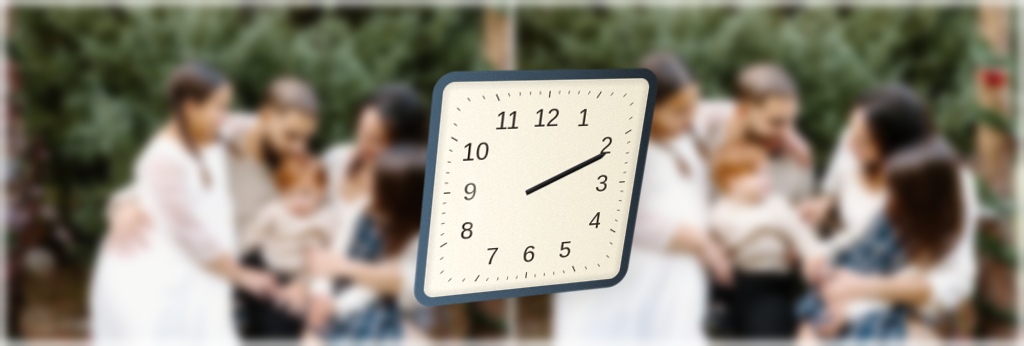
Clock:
2:11
